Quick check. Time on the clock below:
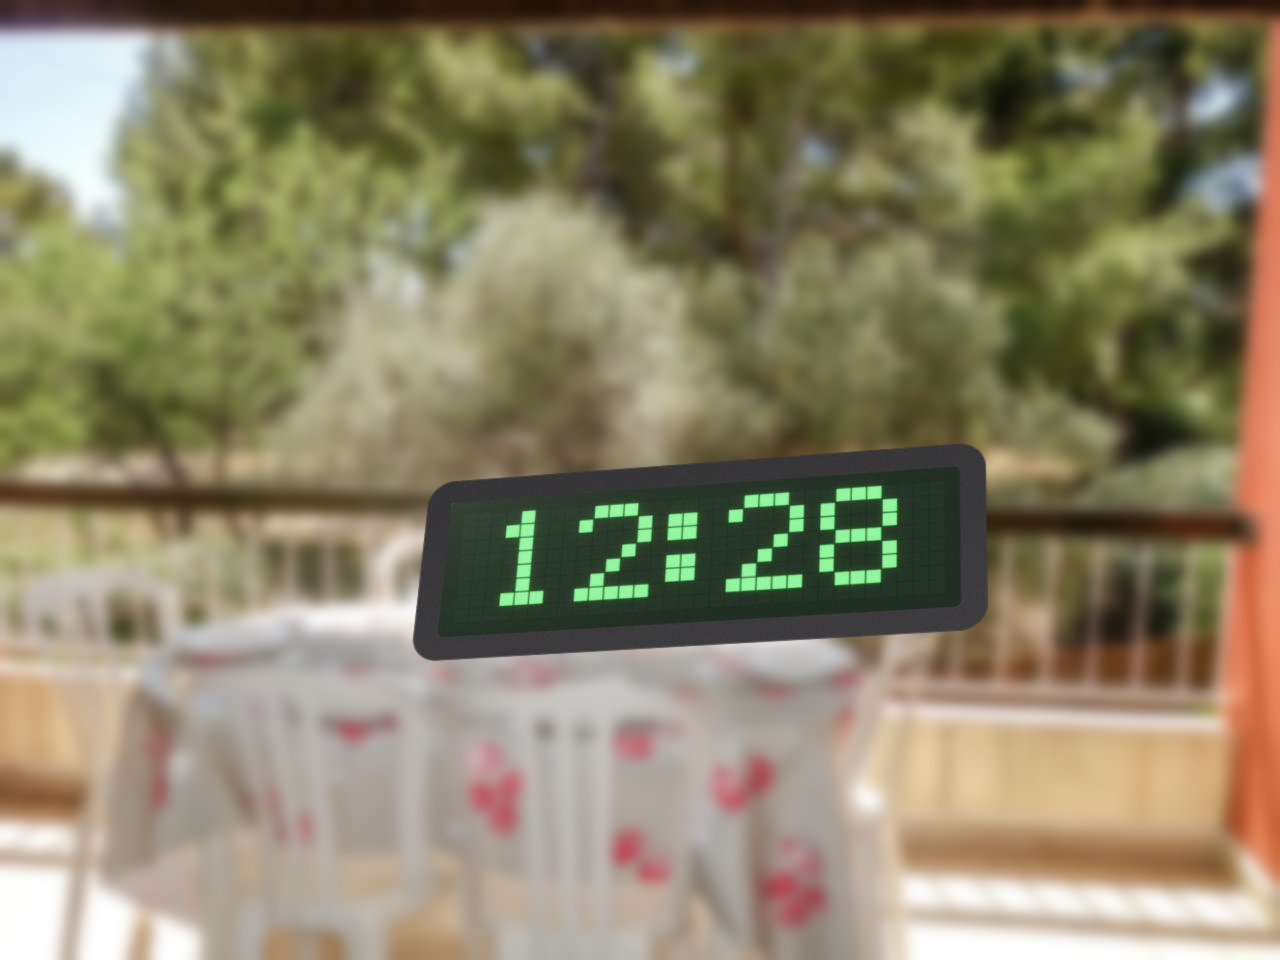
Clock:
12:28
